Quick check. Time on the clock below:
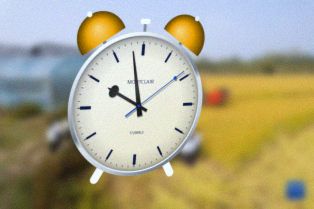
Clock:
9:58:09
